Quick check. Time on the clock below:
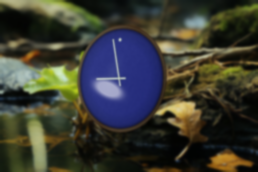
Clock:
8:58
